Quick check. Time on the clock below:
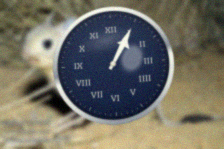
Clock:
1:05
